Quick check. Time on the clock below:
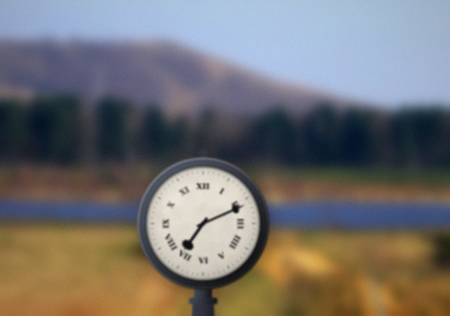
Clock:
7:11
